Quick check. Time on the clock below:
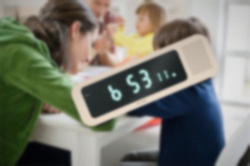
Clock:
6:53
